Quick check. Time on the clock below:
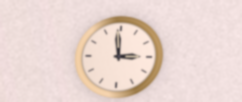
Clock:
2:59
